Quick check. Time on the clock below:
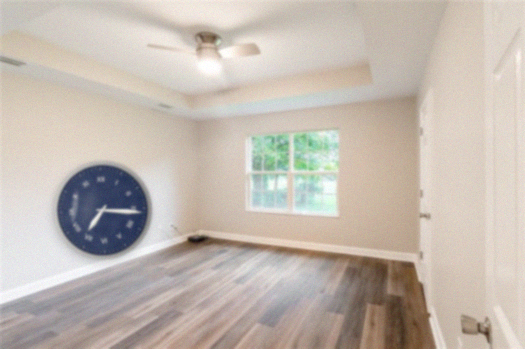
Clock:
7:16
